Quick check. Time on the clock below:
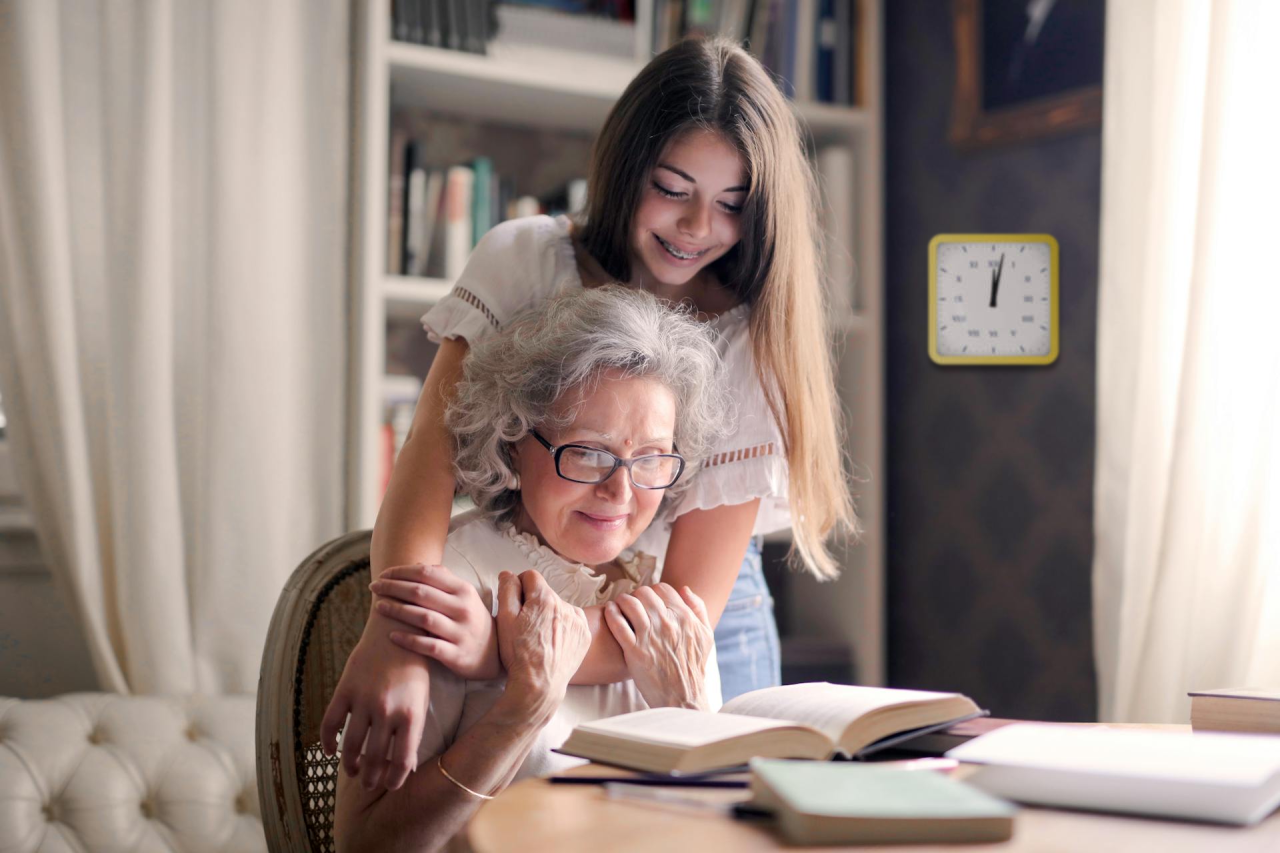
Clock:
12:02
